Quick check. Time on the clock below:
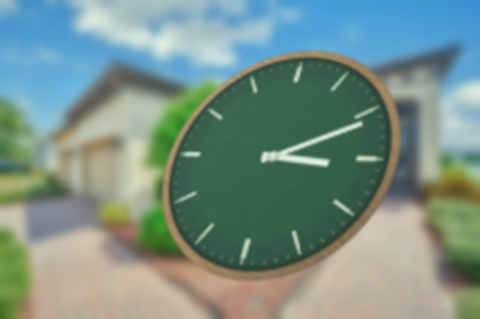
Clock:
3:11
